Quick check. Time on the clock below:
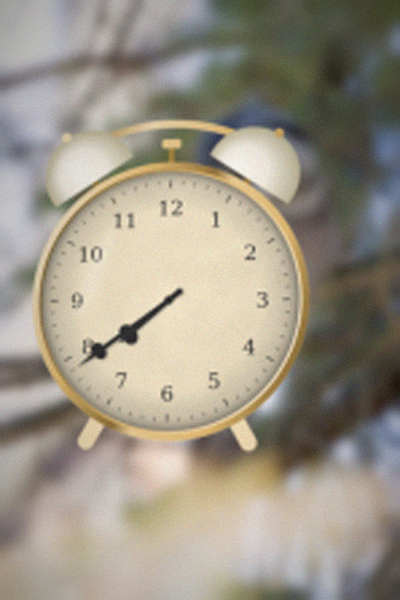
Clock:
7:39
